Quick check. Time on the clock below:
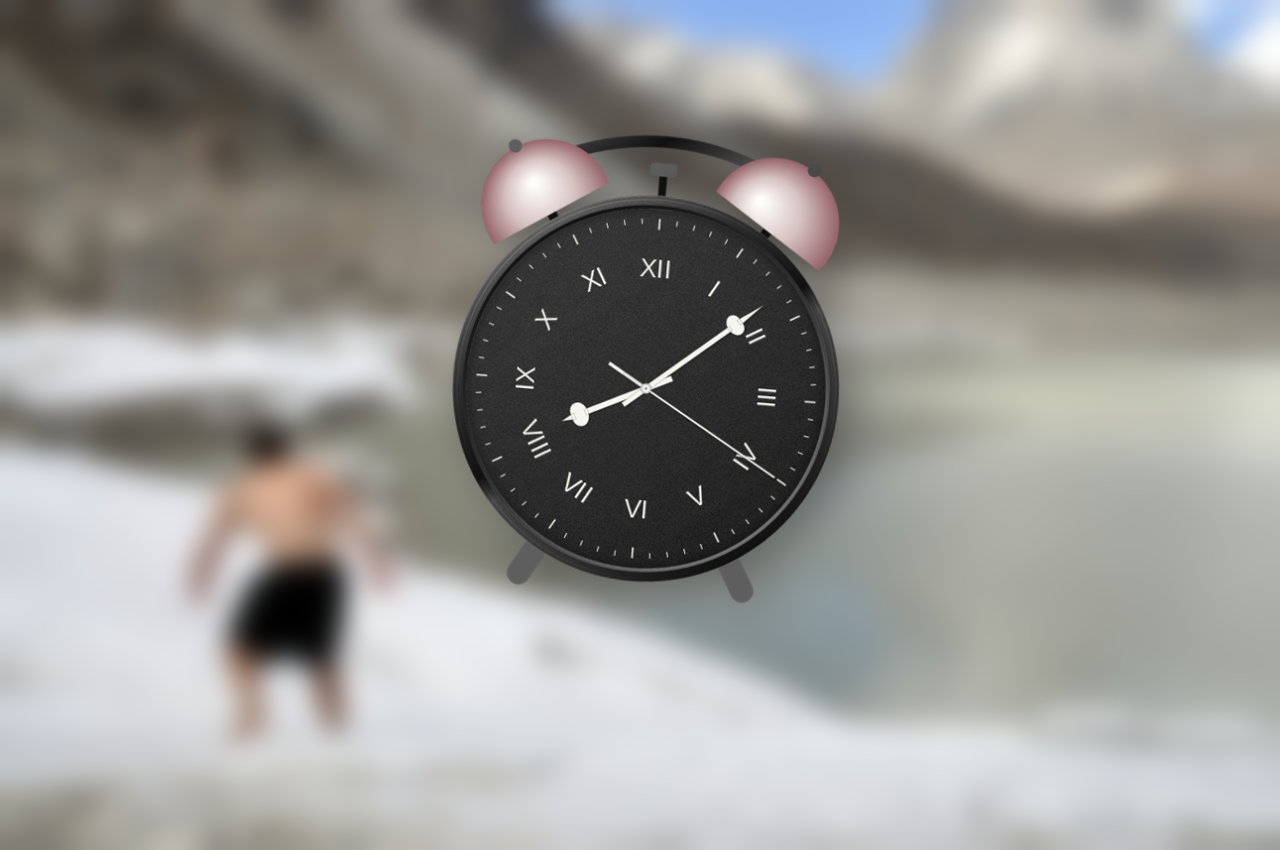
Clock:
8:08:20
